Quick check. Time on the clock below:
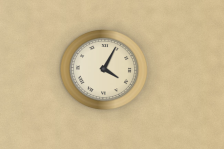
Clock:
4:04
